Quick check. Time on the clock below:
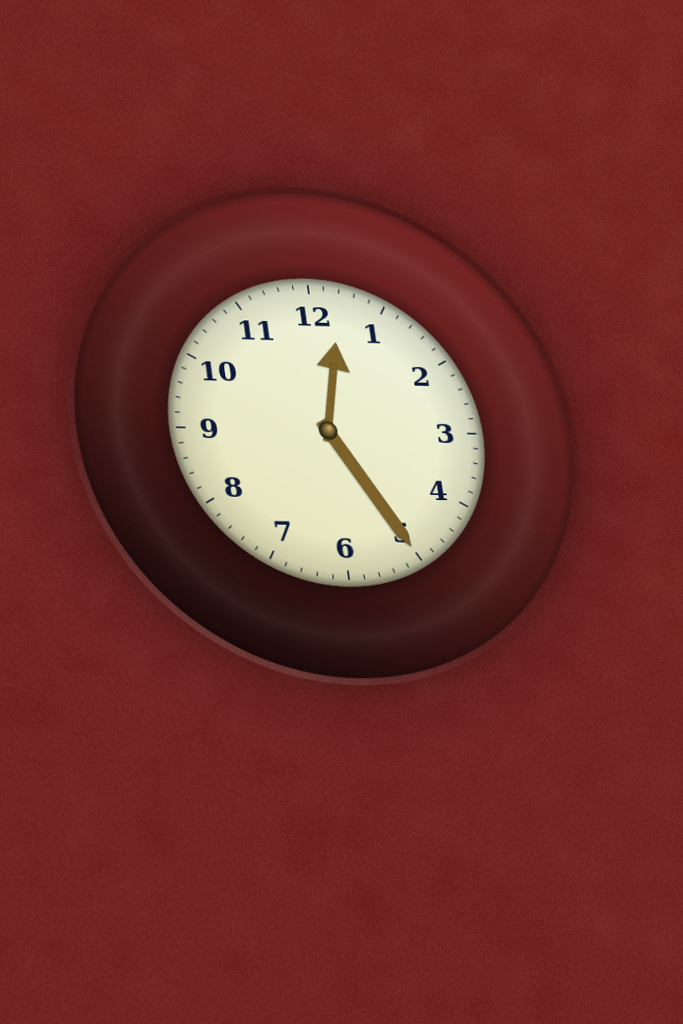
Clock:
12:25
